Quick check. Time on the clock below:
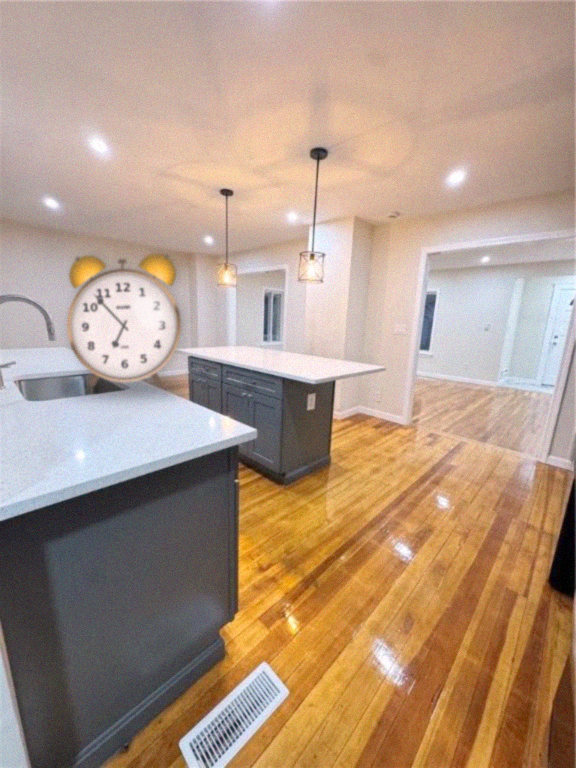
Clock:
6:53
